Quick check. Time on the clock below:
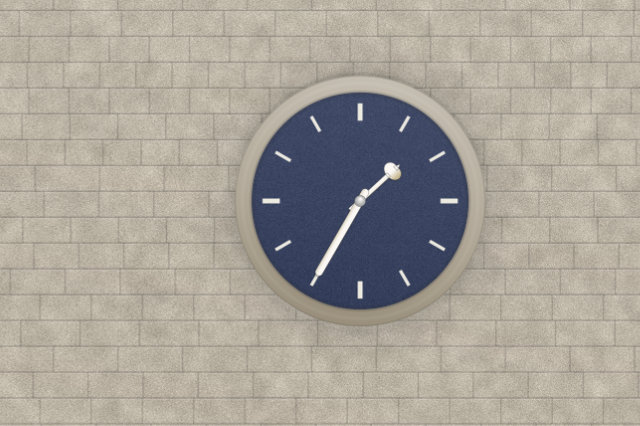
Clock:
1:35
